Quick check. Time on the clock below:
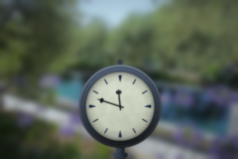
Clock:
11:48
